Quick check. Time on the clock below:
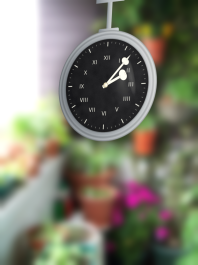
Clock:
2:07
